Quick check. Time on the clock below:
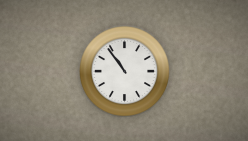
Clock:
10:54
